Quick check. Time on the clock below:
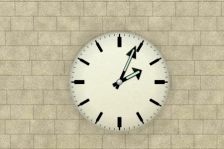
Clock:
2:04
